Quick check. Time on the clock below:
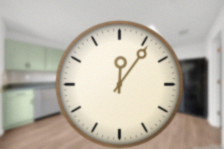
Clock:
12:06
